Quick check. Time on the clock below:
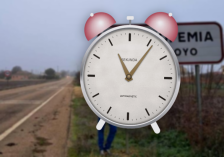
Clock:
11:06
